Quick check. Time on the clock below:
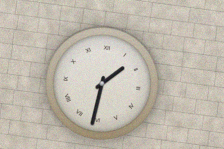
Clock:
1:31
